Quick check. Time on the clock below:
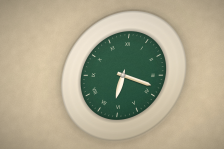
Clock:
6:18
